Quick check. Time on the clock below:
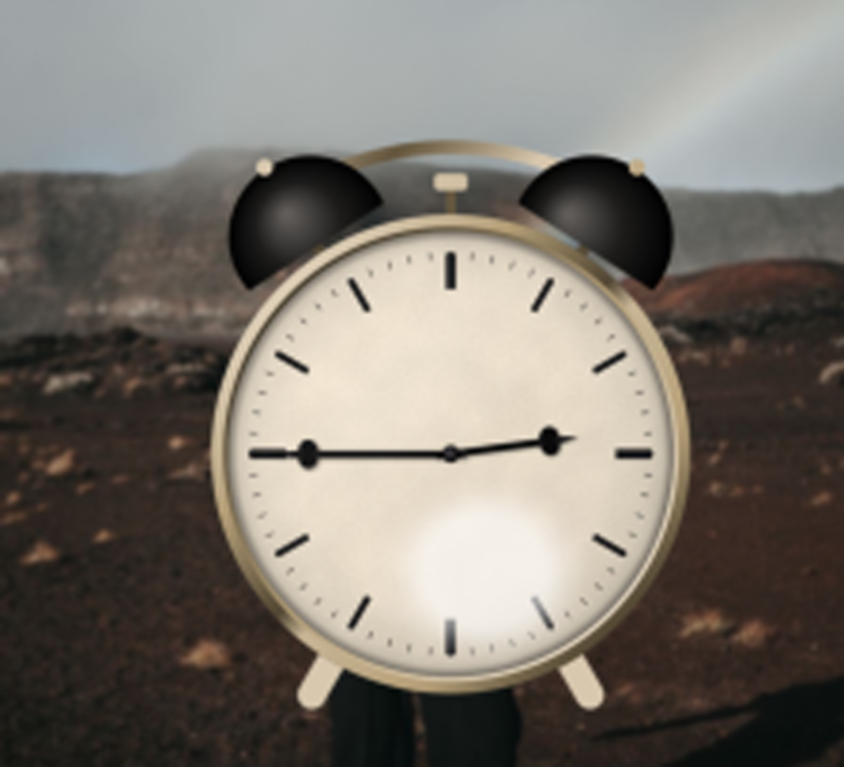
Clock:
2:45
